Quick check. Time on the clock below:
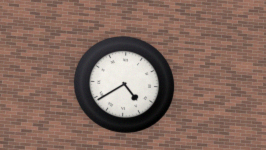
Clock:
4:39
